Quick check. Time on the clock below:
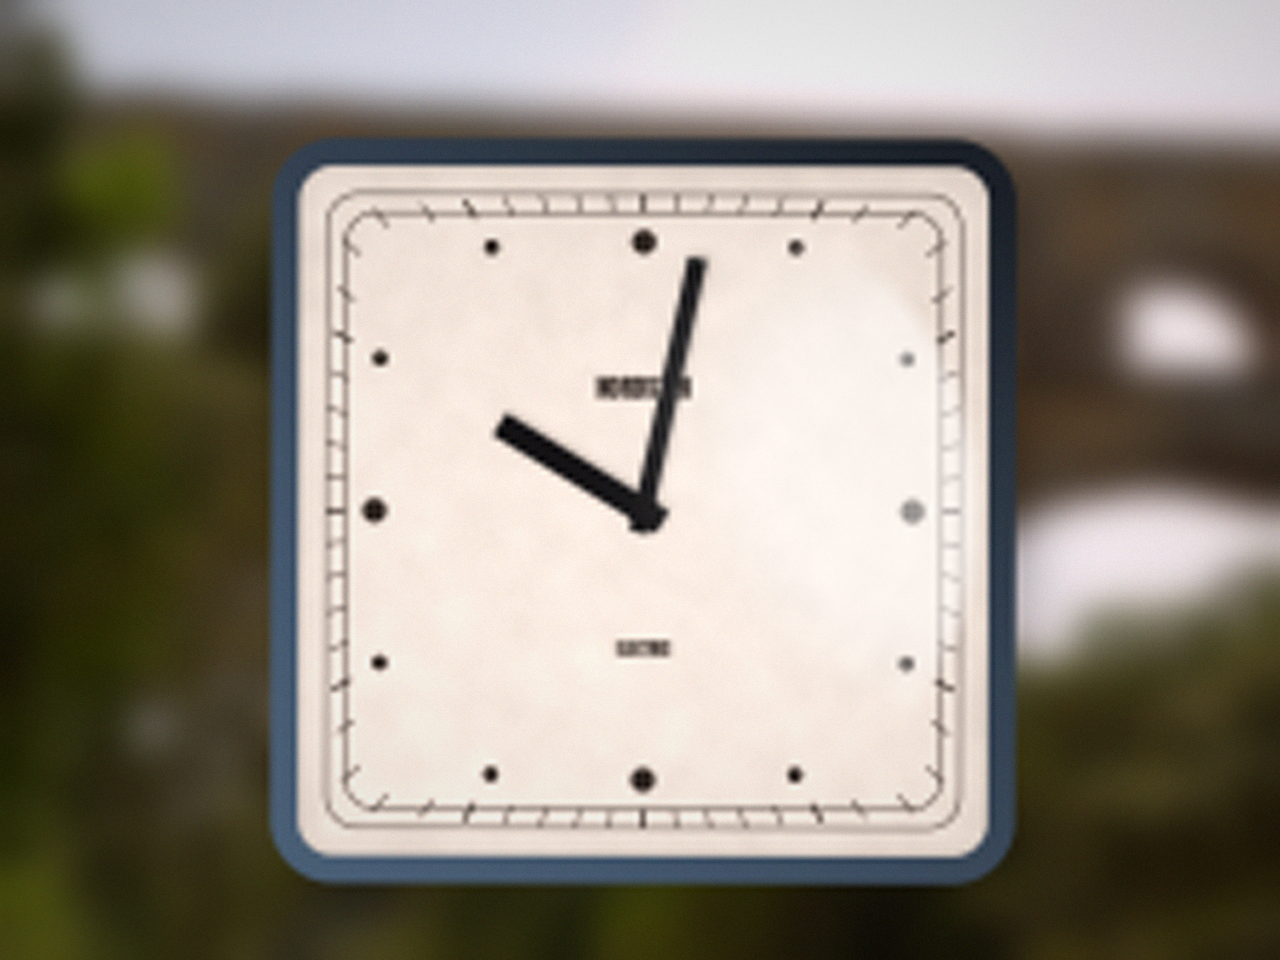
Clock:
10:02
